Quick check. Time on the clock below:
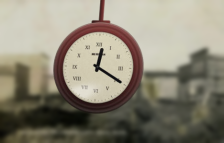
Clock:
12:20
